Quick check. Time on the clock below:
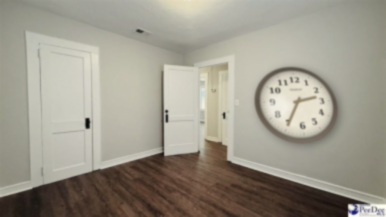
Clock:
2:35
